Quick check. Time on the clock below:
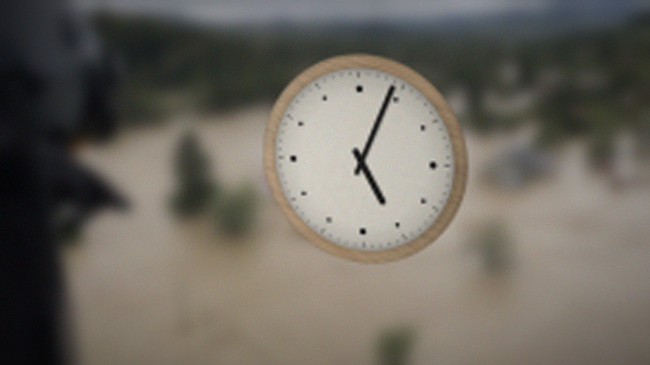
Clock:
5:04
